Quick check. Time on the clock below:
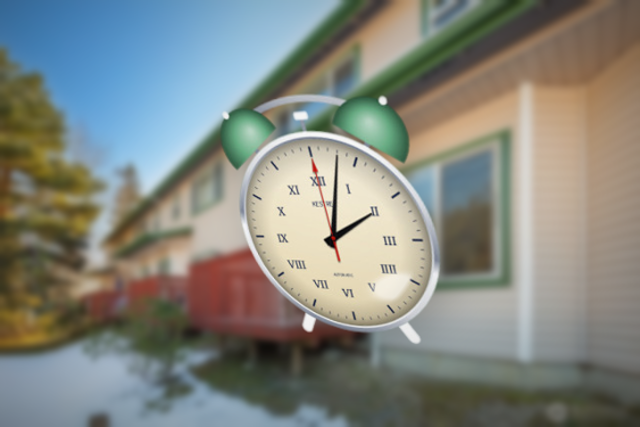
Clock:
2:03:00
